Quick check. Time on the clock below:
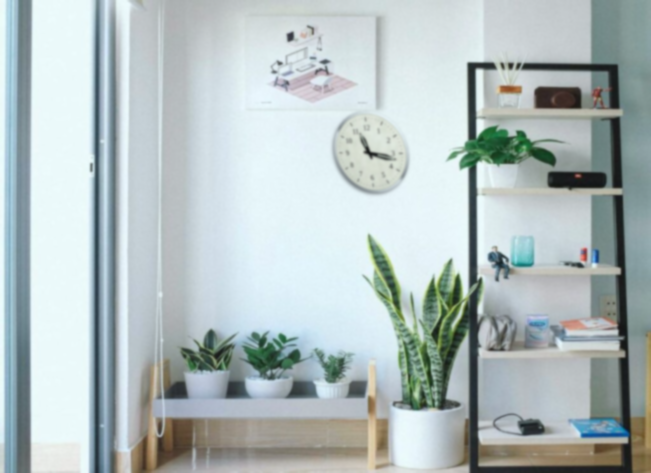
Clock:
11:17
